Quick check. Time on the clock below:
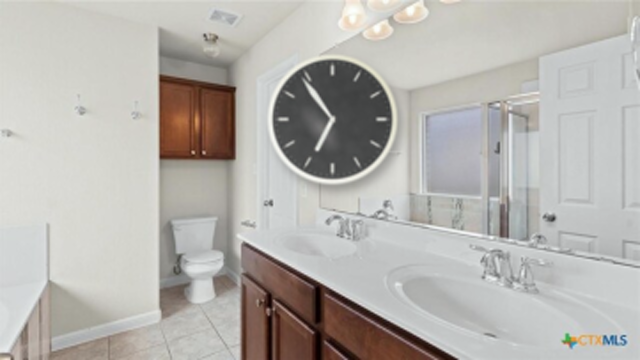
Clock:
6:54
